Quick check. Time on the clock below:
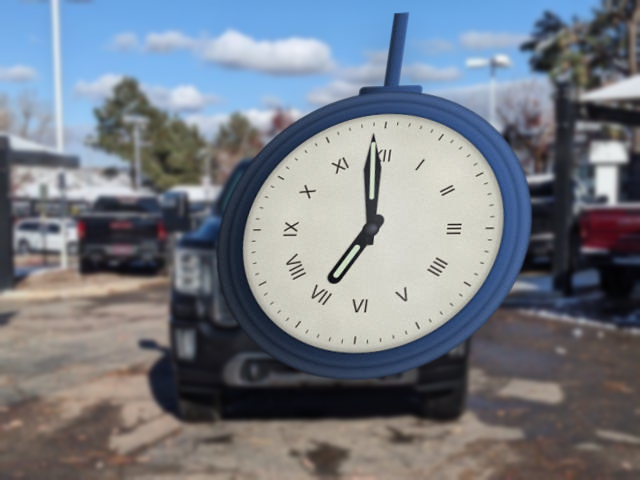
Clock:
6:59
